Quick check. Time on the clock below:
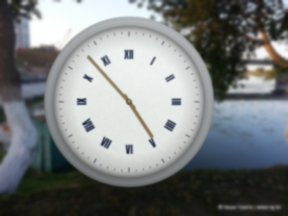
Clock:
4:53
